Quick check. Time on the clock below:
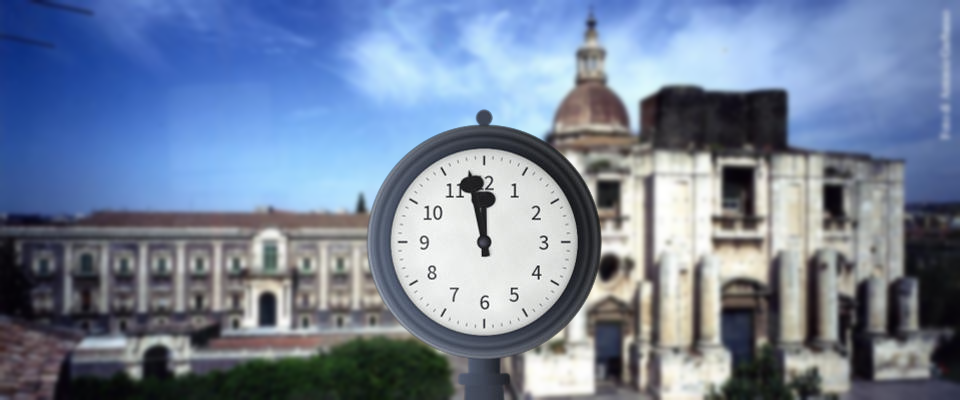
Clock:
11:58
